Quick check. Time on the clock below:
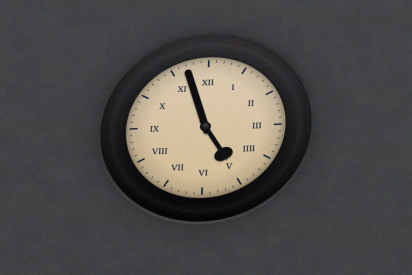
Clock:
4:57
